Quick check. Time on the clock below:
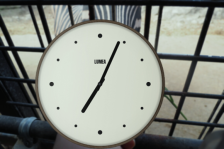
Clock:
7:04
